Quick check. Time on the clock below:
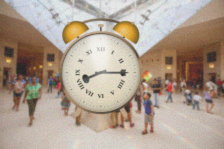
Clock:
8:15
